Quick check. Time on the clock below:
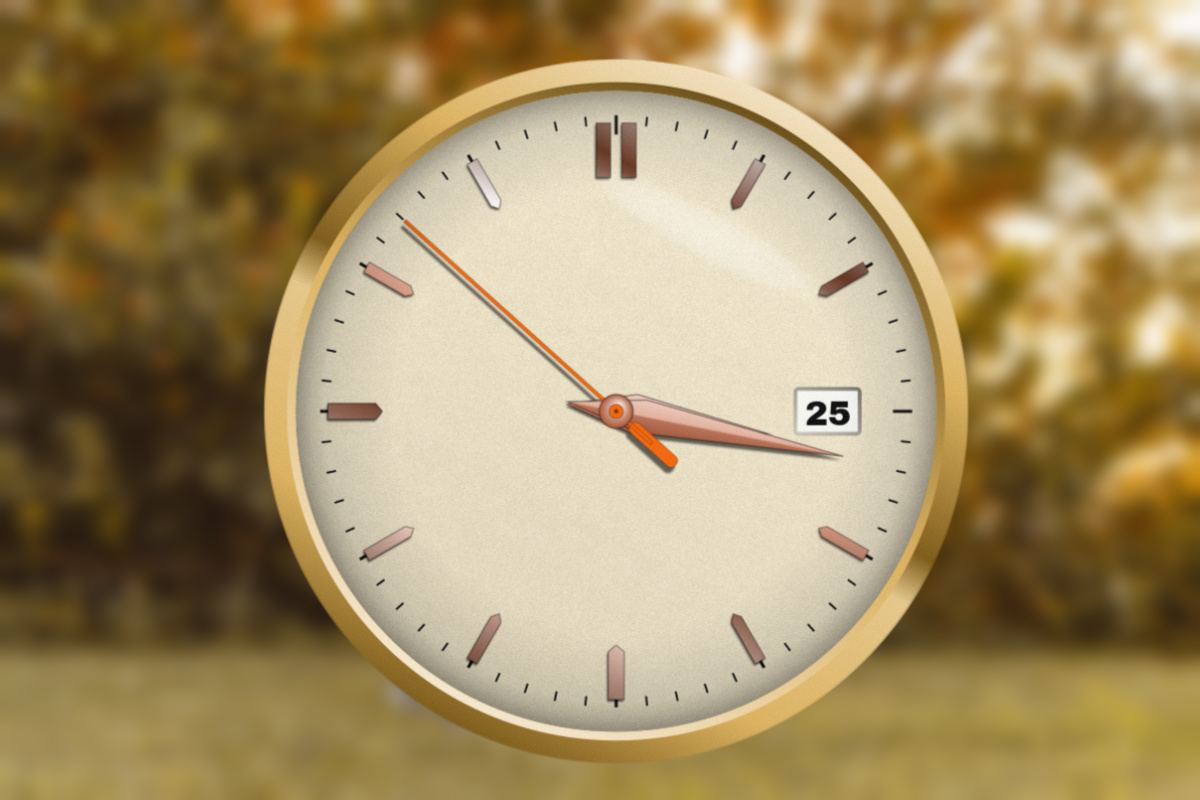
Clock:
3:16:52
